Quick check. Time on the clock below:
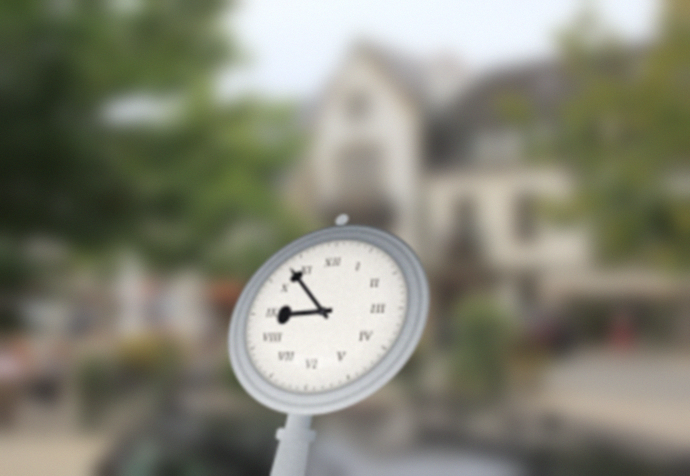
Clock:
8:53
